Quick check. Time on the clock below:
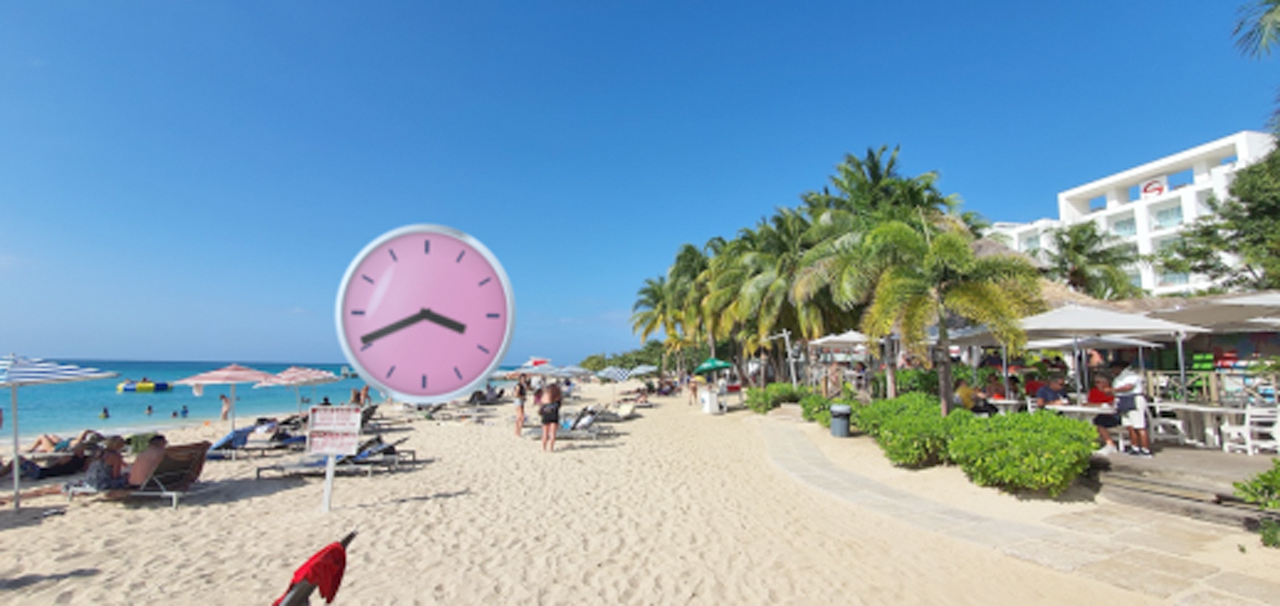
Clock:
3:41
